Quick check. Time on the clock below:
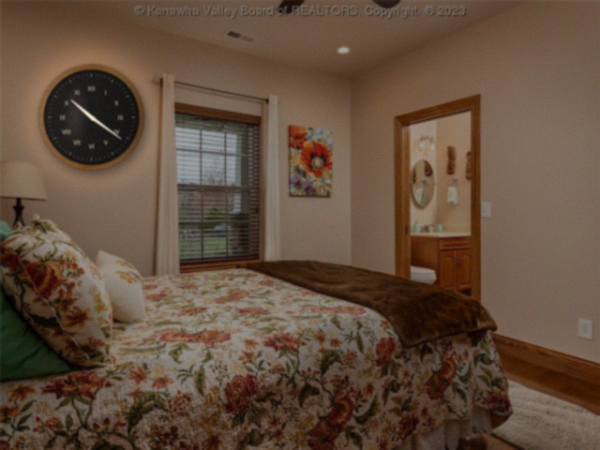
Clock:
10:21
